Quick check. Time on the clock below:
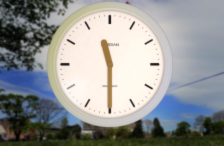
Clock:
11:30
